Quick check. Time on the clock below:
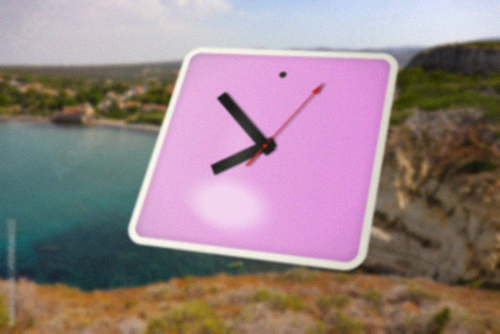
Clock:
7:52:05
